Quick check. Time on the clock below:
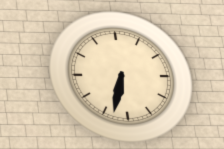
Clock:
6:33
